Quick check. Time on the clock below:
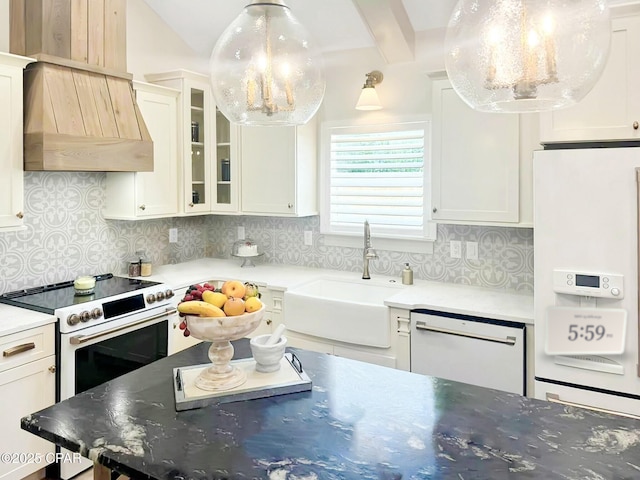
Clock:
5:59
